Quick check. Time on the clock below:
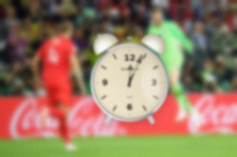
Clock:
12:04
